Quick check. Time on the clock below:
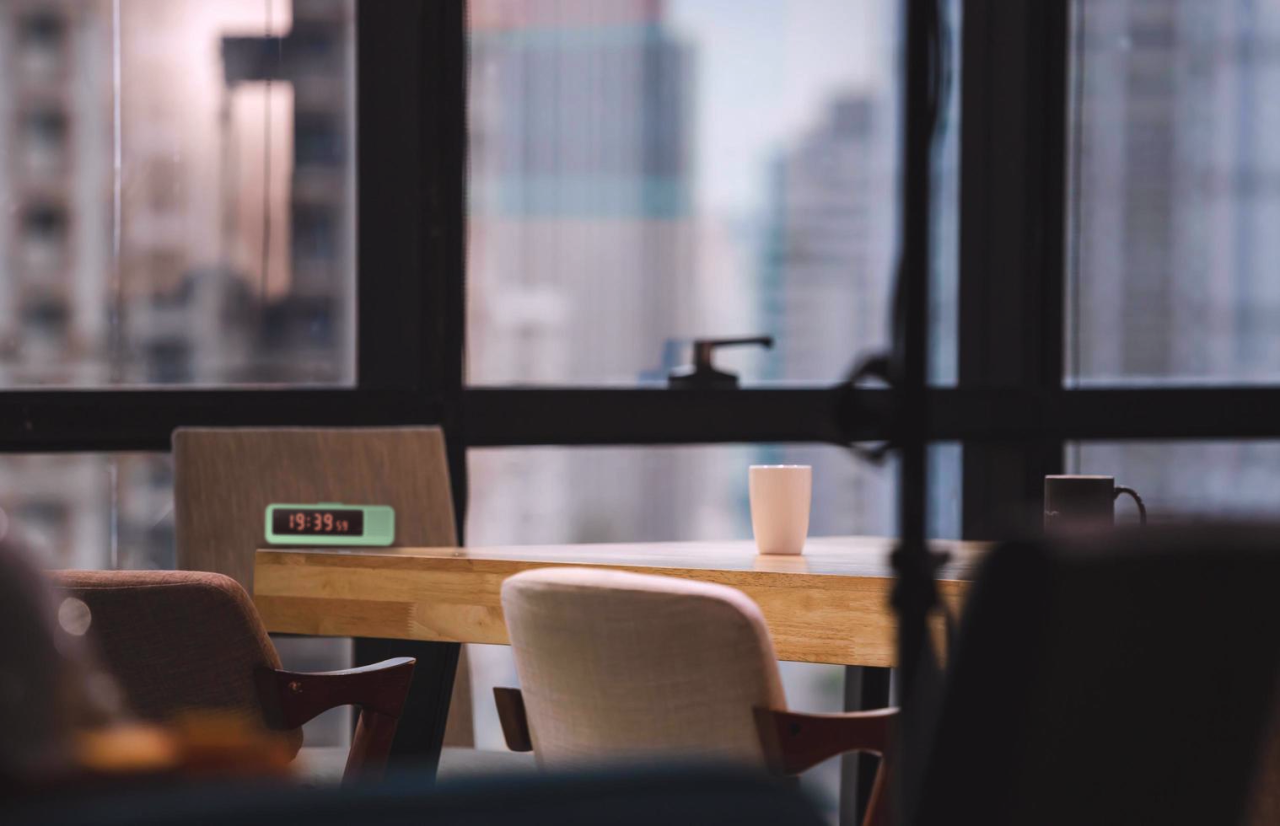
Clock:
19:39
